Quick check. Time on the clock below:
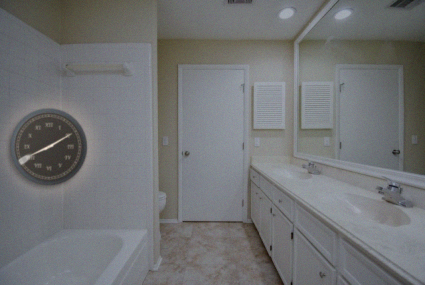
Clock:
8:10
